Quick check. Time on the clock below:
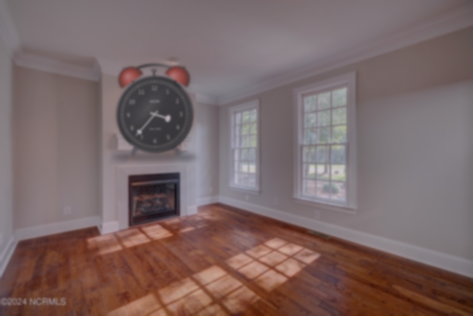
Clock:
3:37
